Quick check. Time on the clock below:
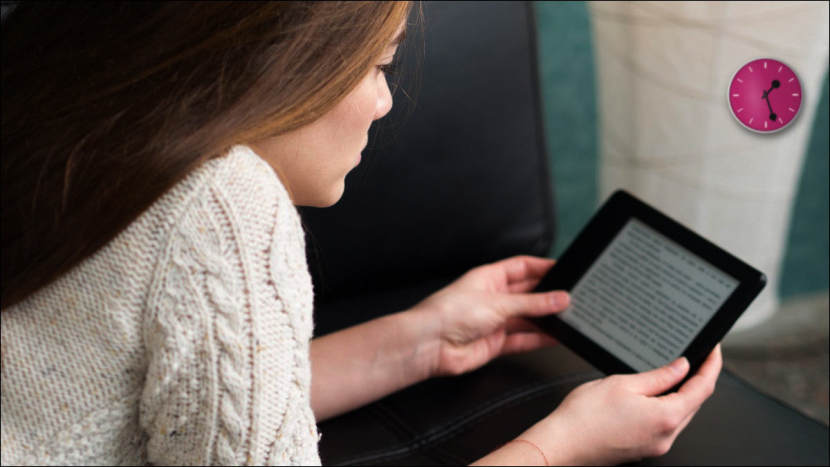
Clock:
1:27
